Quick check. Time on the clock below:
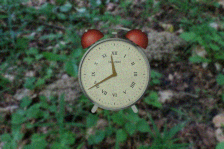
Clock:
11:40
